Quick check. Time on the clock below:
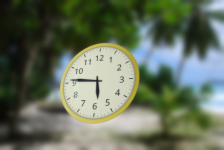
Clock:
5:46
